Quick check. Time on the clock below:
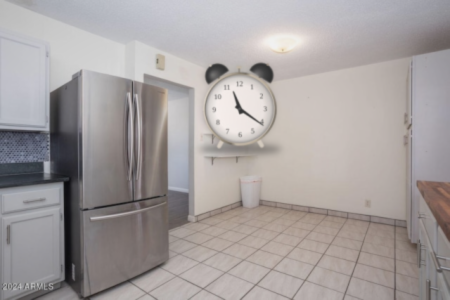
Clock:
11:21
